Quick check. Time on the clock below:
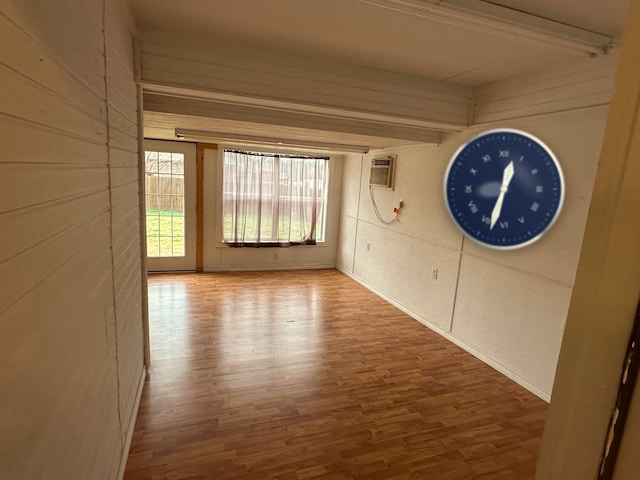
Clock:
12:33
